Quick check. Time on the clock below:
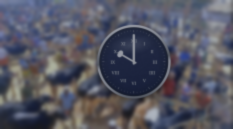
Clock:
10:00
